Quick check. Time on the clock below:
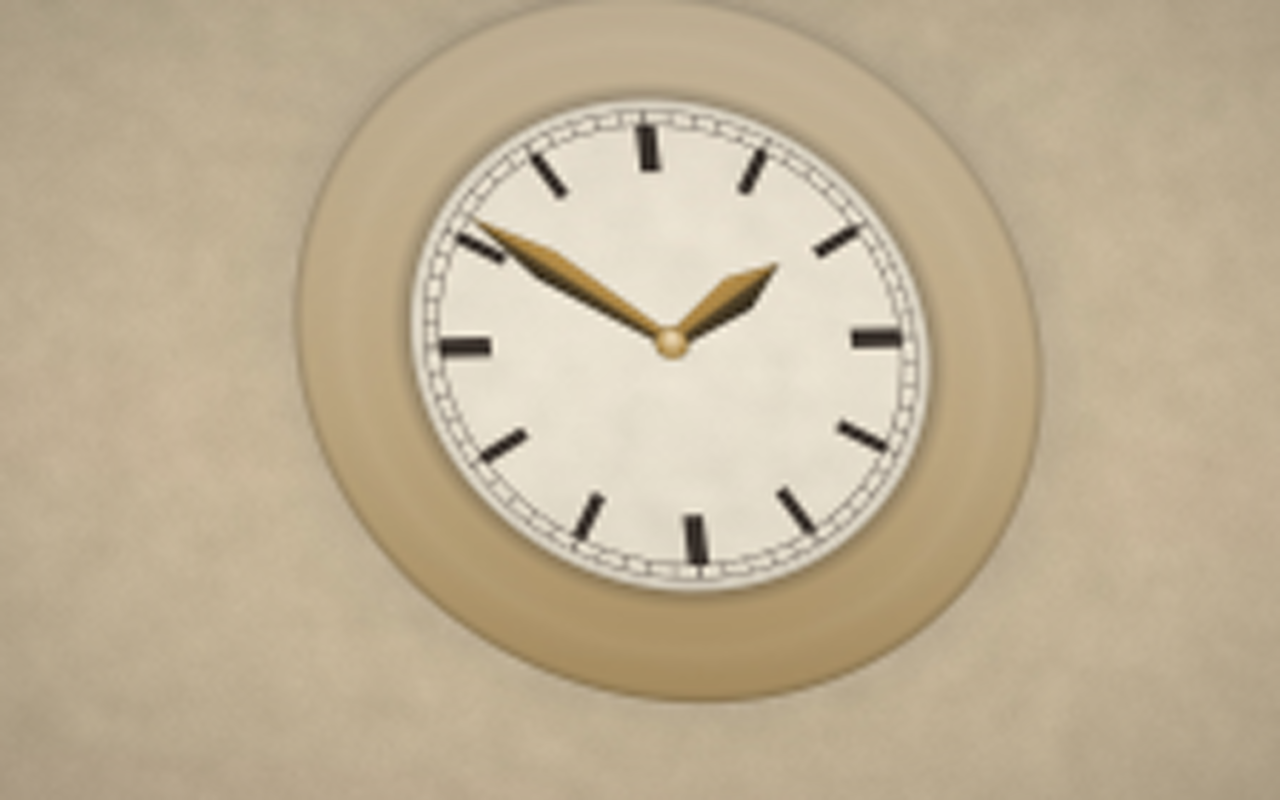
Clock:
1:51
